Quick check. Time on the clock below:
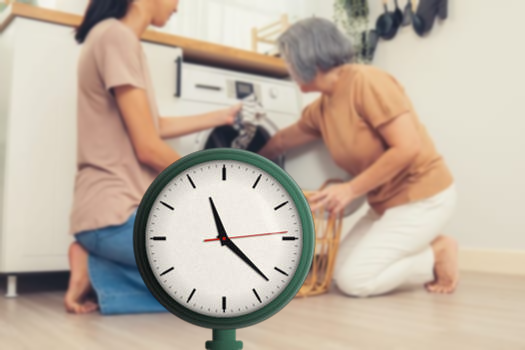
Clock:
11:22:14
